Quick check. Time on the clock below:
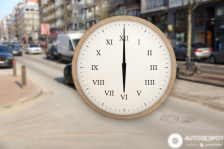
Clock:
6:00
